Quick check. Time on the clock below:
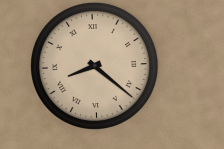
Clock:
8:22
